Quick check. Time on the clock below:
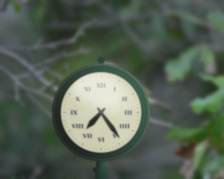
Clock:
7:24
